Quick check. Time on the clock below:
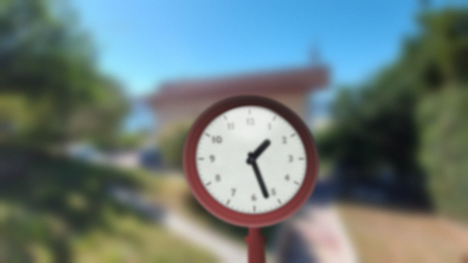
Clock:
1:27
